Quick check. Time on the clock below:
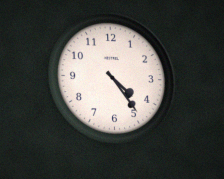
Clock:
4:24
